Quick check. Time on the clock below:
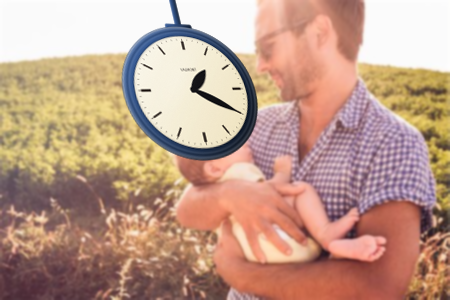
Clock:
1:20
